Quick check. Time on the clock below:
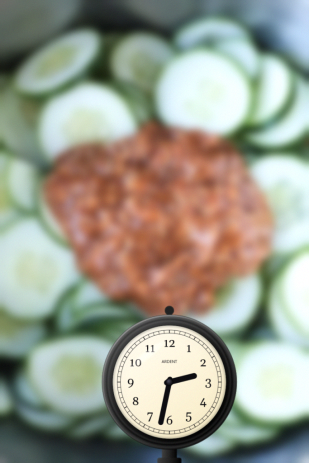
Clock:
2:32
